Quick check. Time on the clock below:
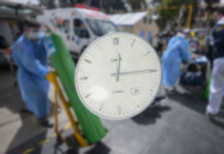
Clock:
12:15
